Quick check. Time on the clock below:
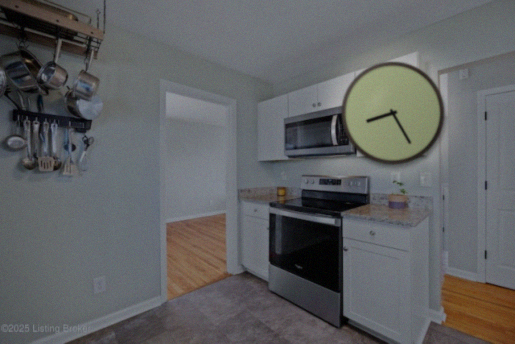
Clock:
8:25
